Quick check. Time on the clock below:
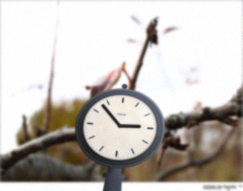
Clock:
2:53
